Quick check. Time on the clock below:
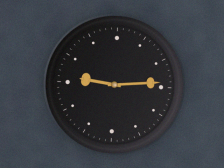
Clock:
9:14
